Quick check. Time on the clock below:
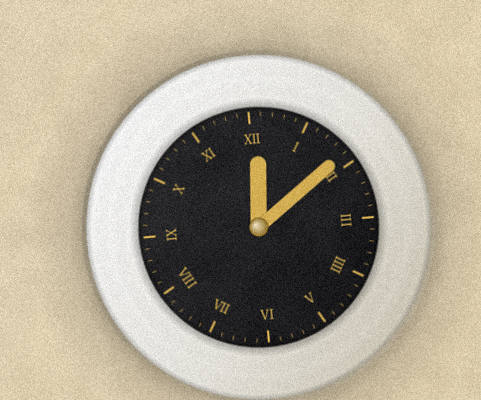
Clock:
12:09
